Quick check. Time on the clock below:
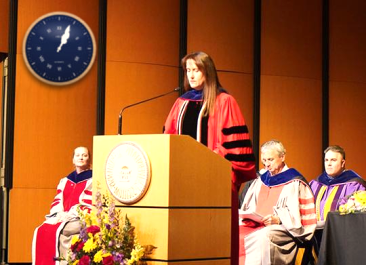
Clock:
1:04
